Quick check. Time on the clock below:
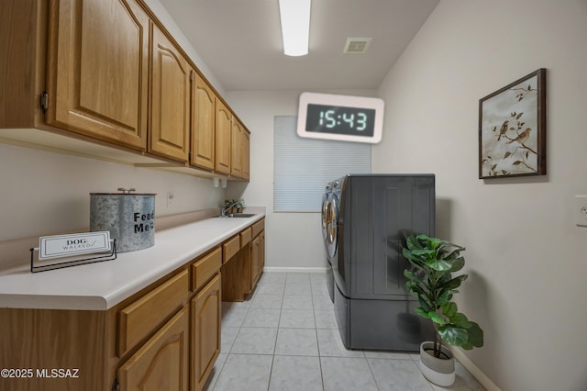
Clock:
15:43
